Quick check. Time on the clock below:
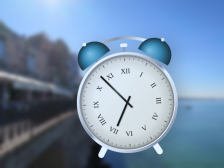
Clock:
6:53
